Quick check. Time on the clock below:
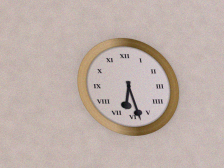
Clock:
6:28
